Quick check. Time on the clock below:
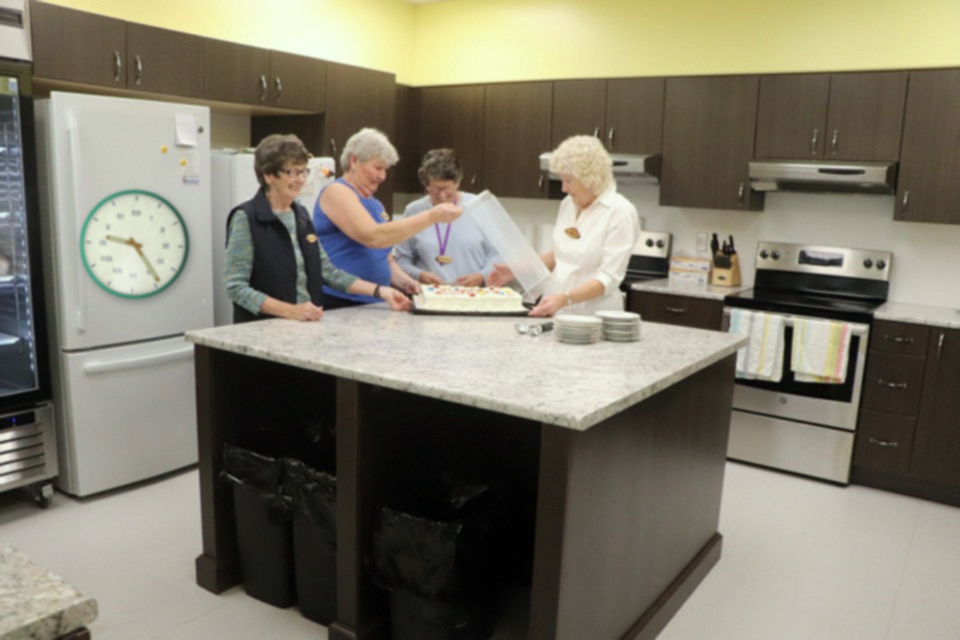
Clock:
9:24
